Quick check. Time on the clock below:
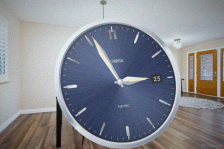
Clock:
2:56
